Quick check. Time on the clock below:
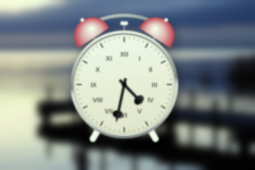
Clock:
4:32
